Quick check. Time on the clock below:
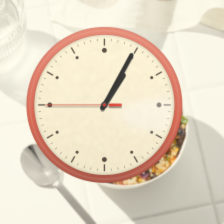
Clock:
1:04:45
